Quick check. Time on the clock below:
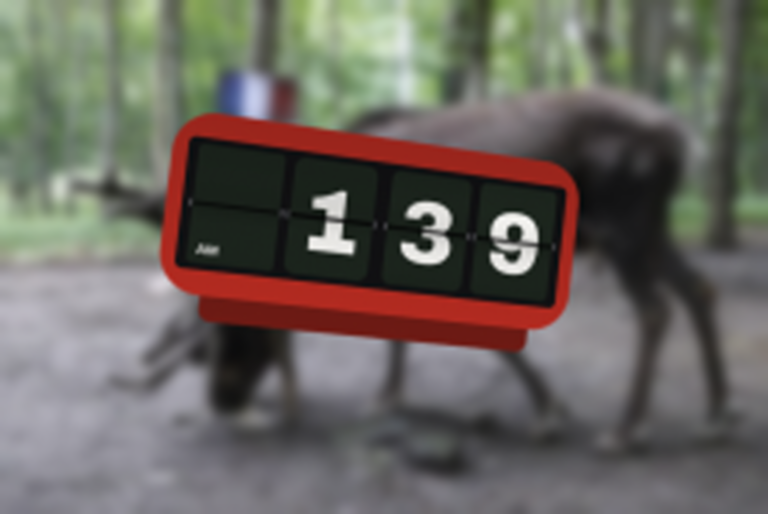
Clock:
1:39
